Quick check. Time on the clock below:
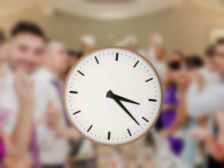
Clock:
3:22
